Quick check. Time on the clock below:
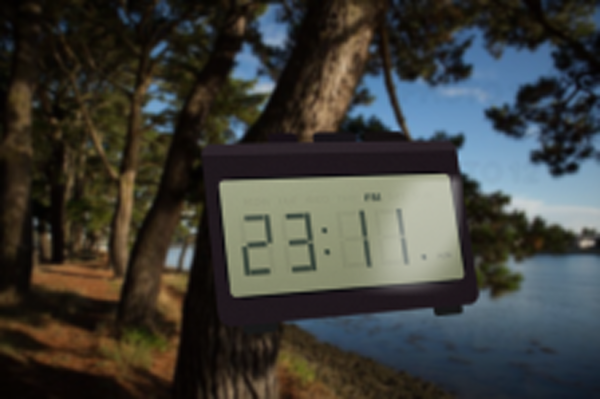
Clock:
23:11
